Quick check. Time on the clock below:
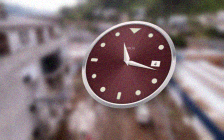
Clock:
11:17
